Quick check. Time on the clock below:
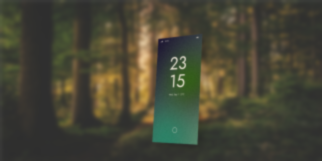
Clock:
23:15
